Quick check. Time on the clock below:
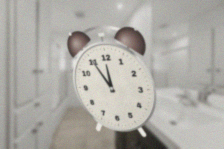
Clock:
11:55
